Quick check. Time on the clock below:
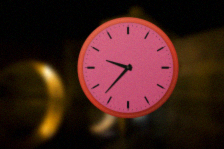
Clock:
9:37
